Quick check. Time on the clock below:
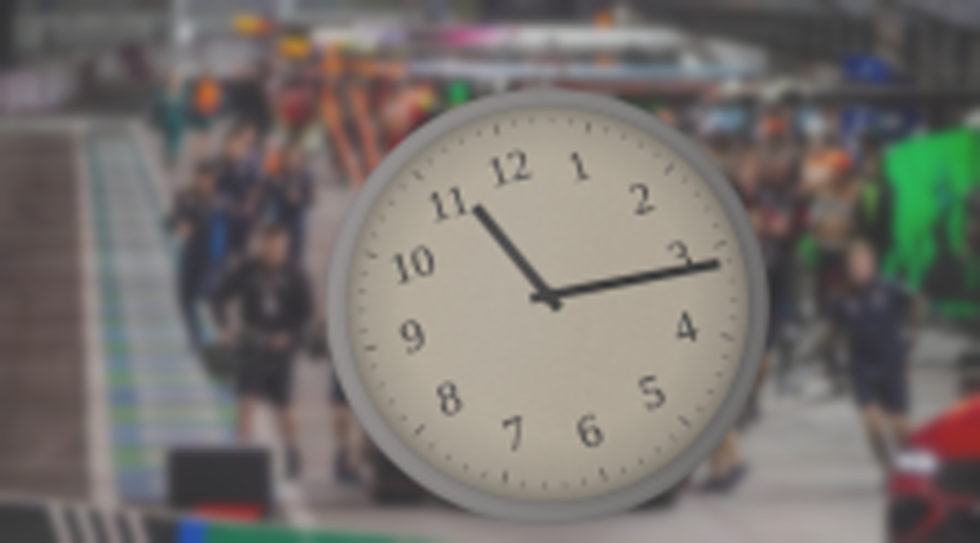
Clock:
11:16
